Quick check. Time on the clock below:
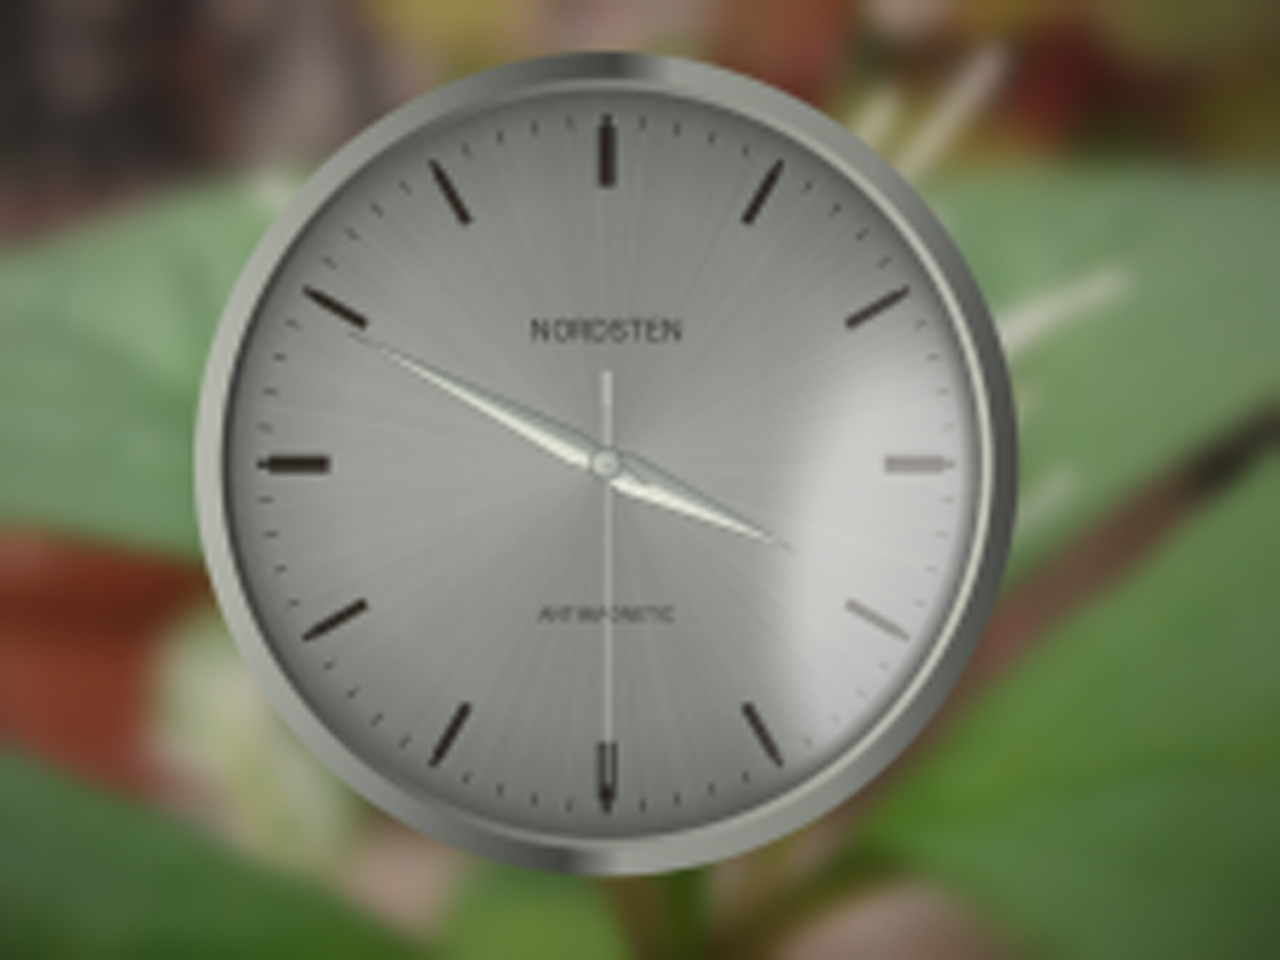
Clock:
3:49:30
